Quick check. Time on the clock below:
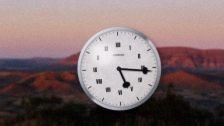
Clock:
5:16
